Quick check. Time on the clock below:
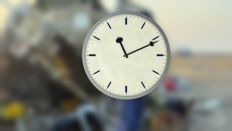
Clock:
11:11
